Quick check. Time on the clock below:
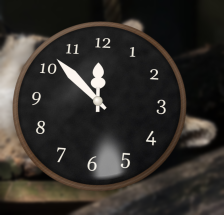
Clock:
11:52
